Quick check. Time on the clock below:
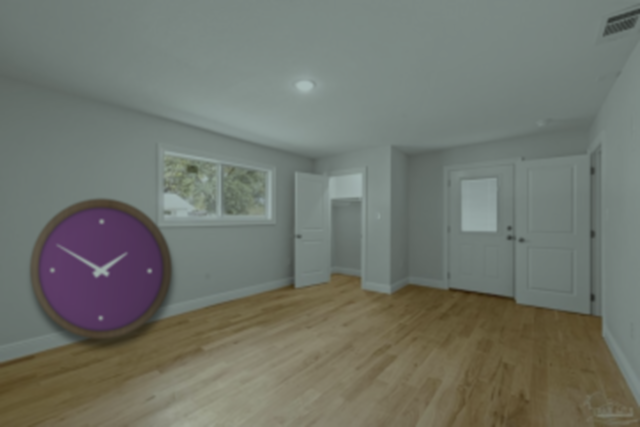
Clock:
1:50
